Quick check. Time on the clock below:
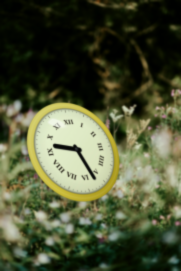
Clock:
9:27
